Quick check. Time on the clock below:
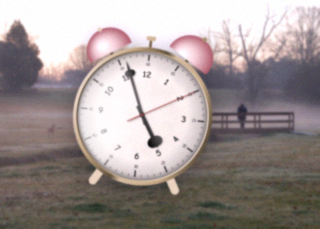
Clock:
4:56:10
